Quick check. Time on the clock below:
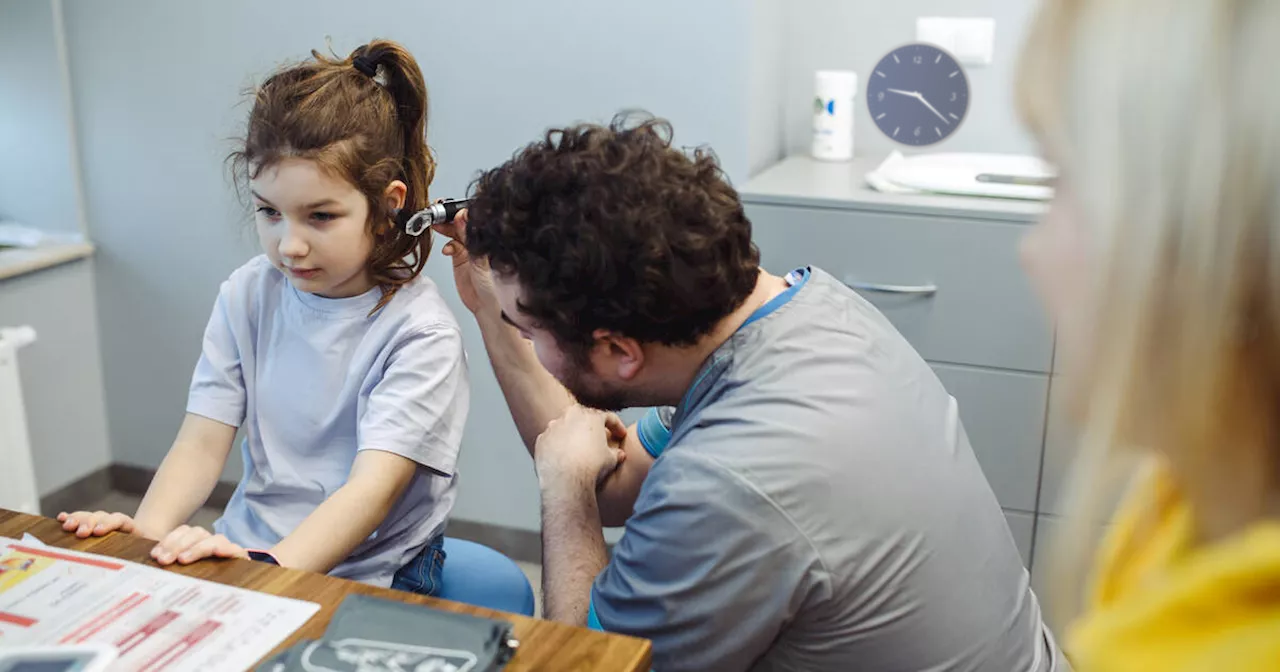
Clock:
9:22
